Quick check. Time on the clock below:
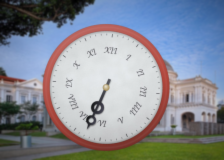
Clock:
6:33
